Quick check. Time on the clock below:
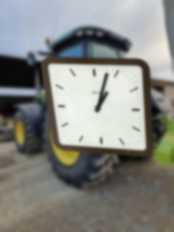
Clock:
1:03
